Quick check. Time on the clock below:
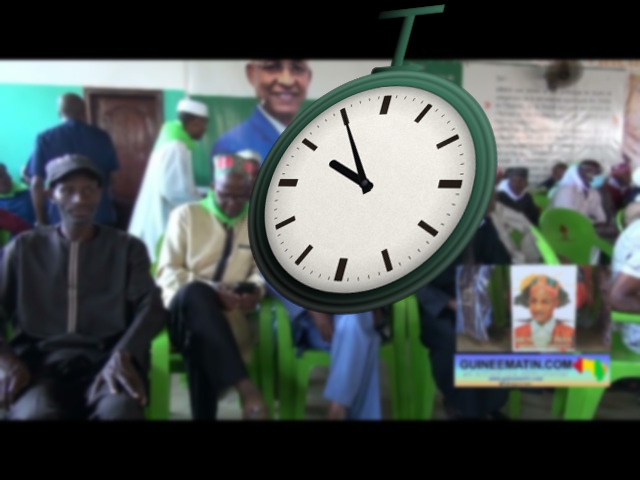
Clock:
9:55
